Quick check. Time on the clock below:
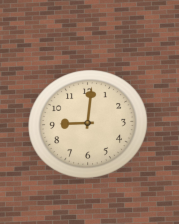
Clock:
9:01
